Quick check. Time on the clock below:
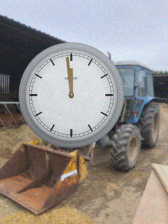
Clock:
11:59
